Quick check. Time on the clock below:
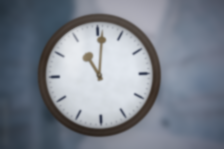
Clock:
11:01
